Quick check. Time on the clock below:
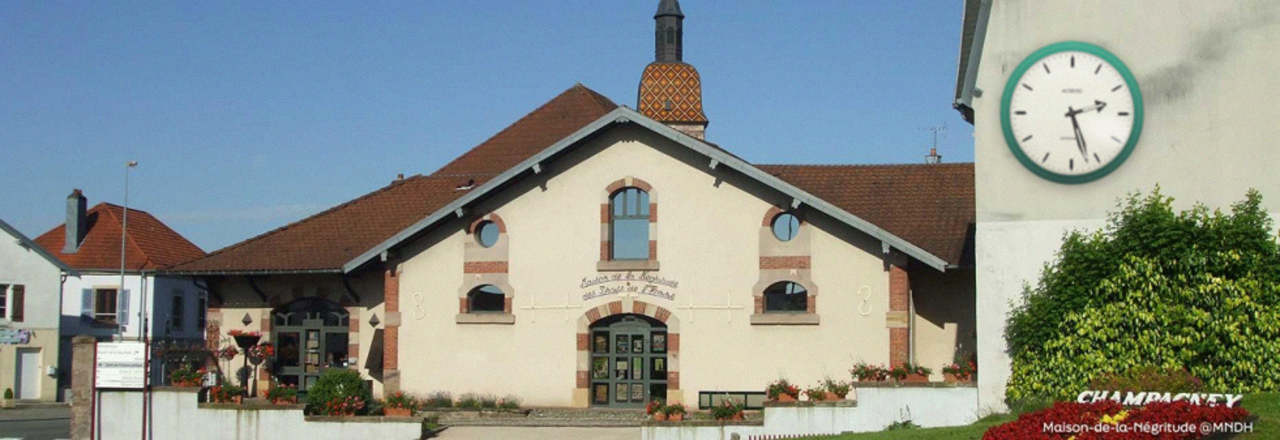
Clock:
2:27
